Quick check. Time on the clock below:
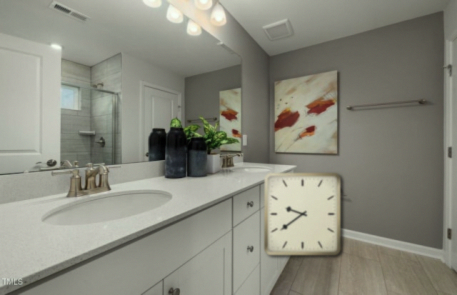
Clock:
9:39
